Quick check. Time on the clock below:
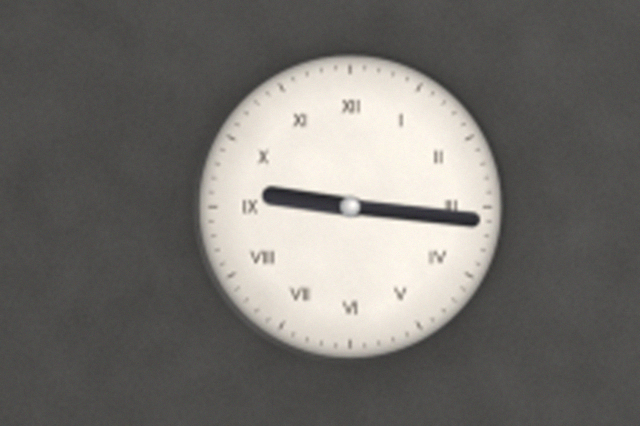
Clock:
9:16
